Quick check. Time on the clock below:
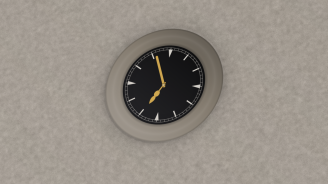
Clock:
6:56
